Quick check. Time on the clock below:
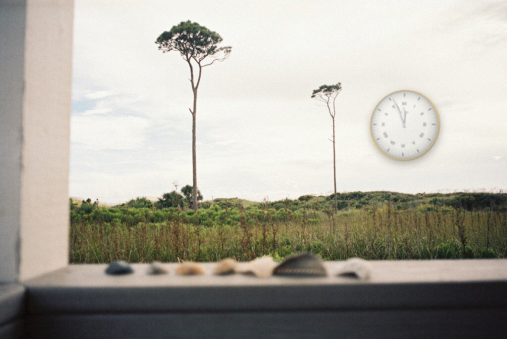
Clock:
11:56
